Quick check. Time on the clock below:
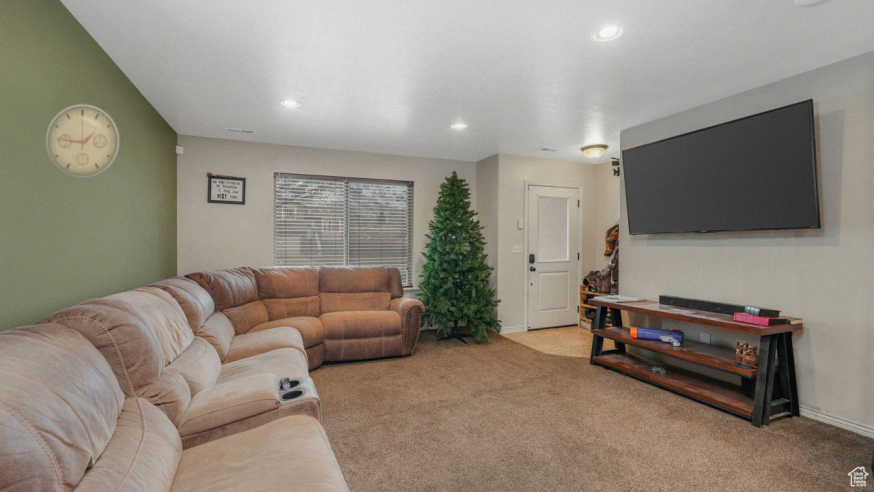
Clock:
1:46
